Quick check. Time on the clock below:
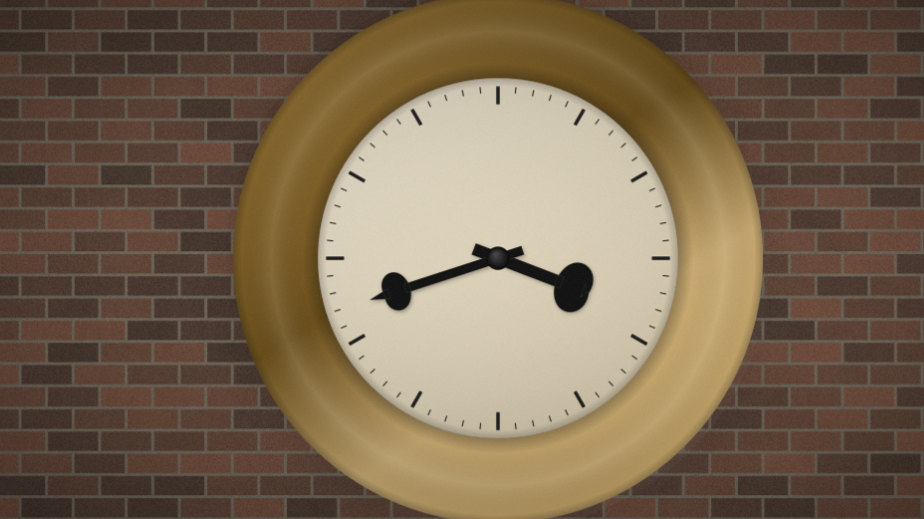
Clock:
3:42
